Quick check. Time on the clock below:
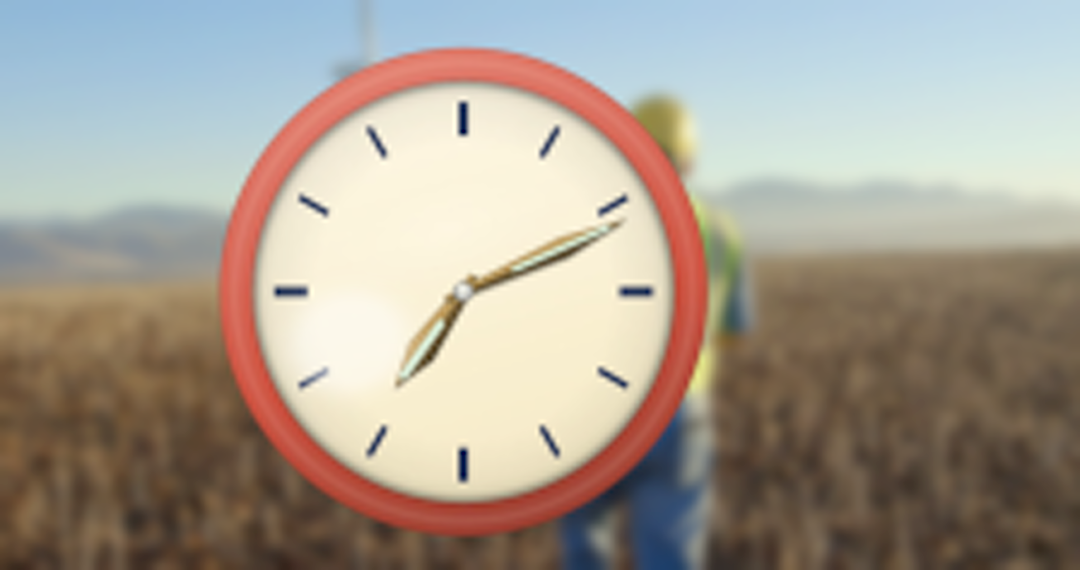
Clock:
7:11
